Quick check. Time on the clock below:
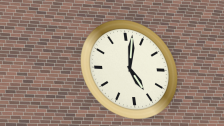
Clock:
5:02
